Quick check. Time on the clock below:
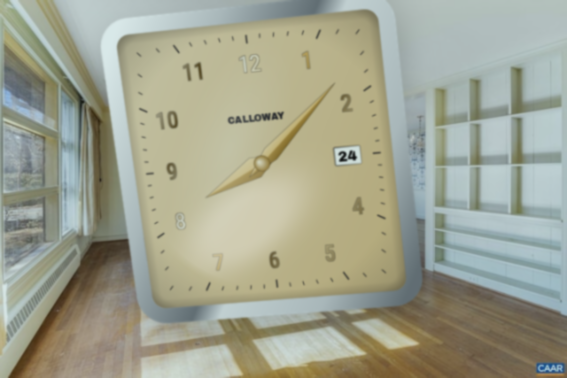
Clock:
8:08
